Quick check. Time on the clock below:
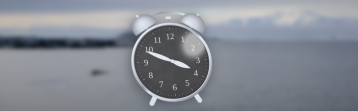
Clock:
3:49
